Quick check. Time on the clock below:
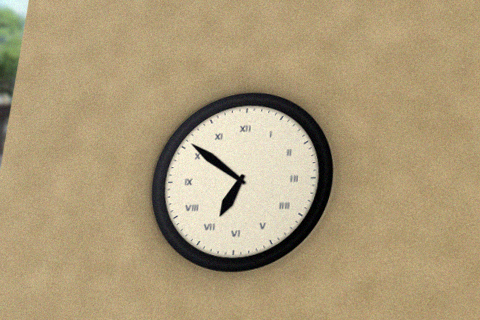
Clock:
6:51
